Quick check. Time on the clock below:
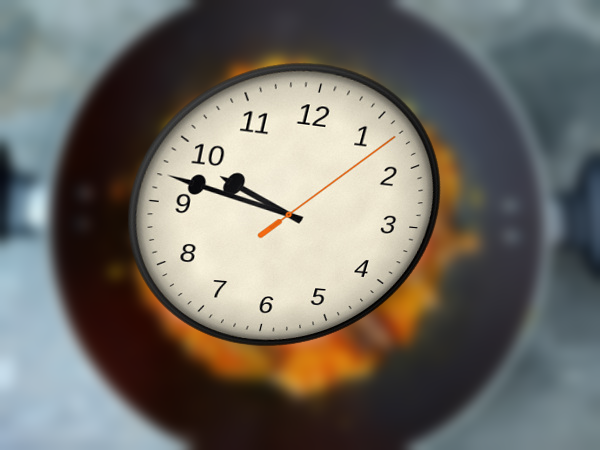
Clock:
9:47:07
